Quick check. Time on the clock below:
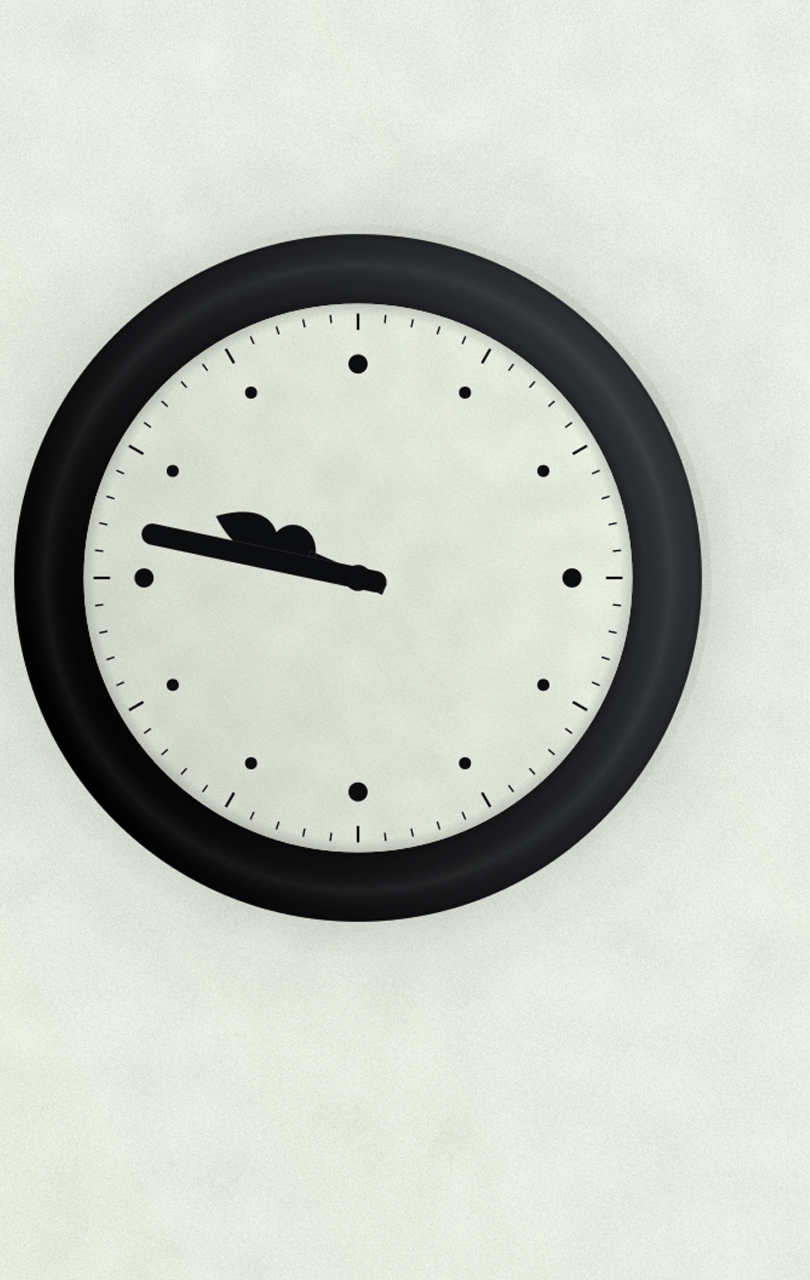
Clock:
9:47
